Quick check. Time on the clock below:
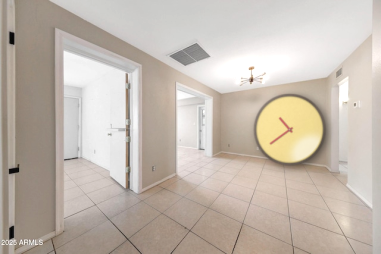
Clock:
10:39
